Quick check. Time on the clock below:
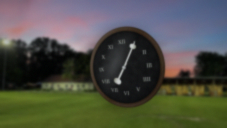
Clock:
7:05
